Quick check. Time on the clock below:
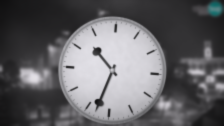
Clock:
10:33
